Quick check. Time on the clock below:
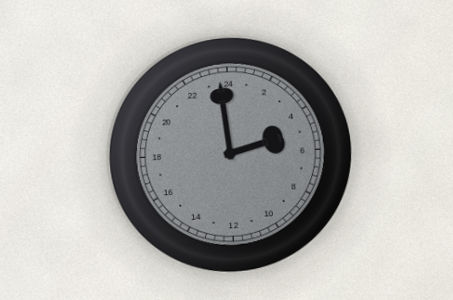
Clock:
4:59
